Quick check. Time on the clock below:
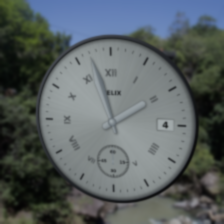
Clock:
1:57
